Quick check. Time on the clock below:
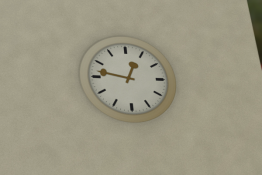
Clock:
12:47
